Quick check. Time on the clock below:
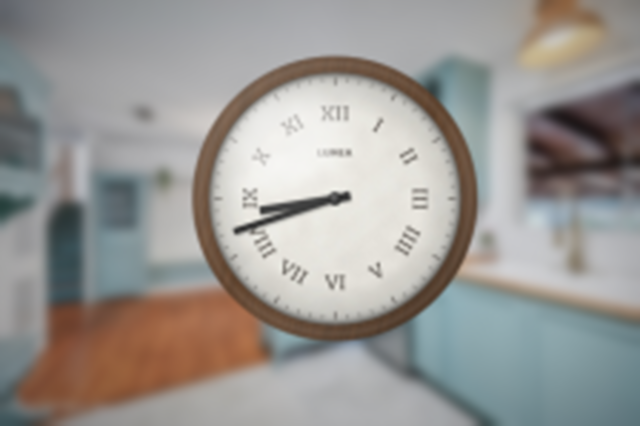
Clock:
8:42
